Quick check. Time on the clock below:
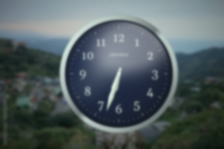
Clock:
6:33
